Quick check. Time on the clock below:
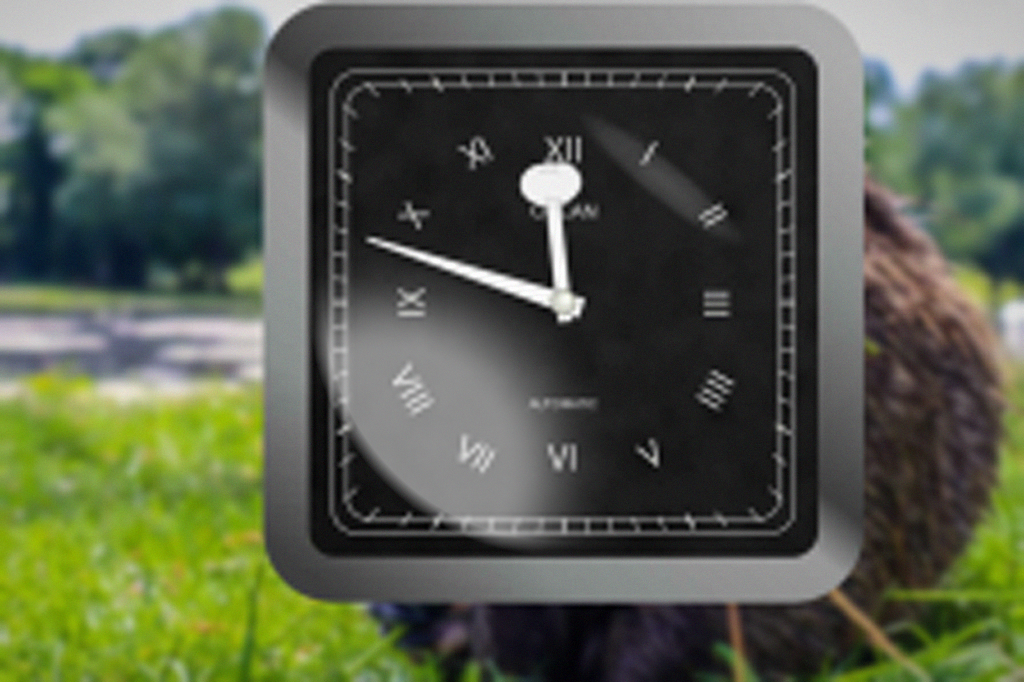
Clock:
11:48
